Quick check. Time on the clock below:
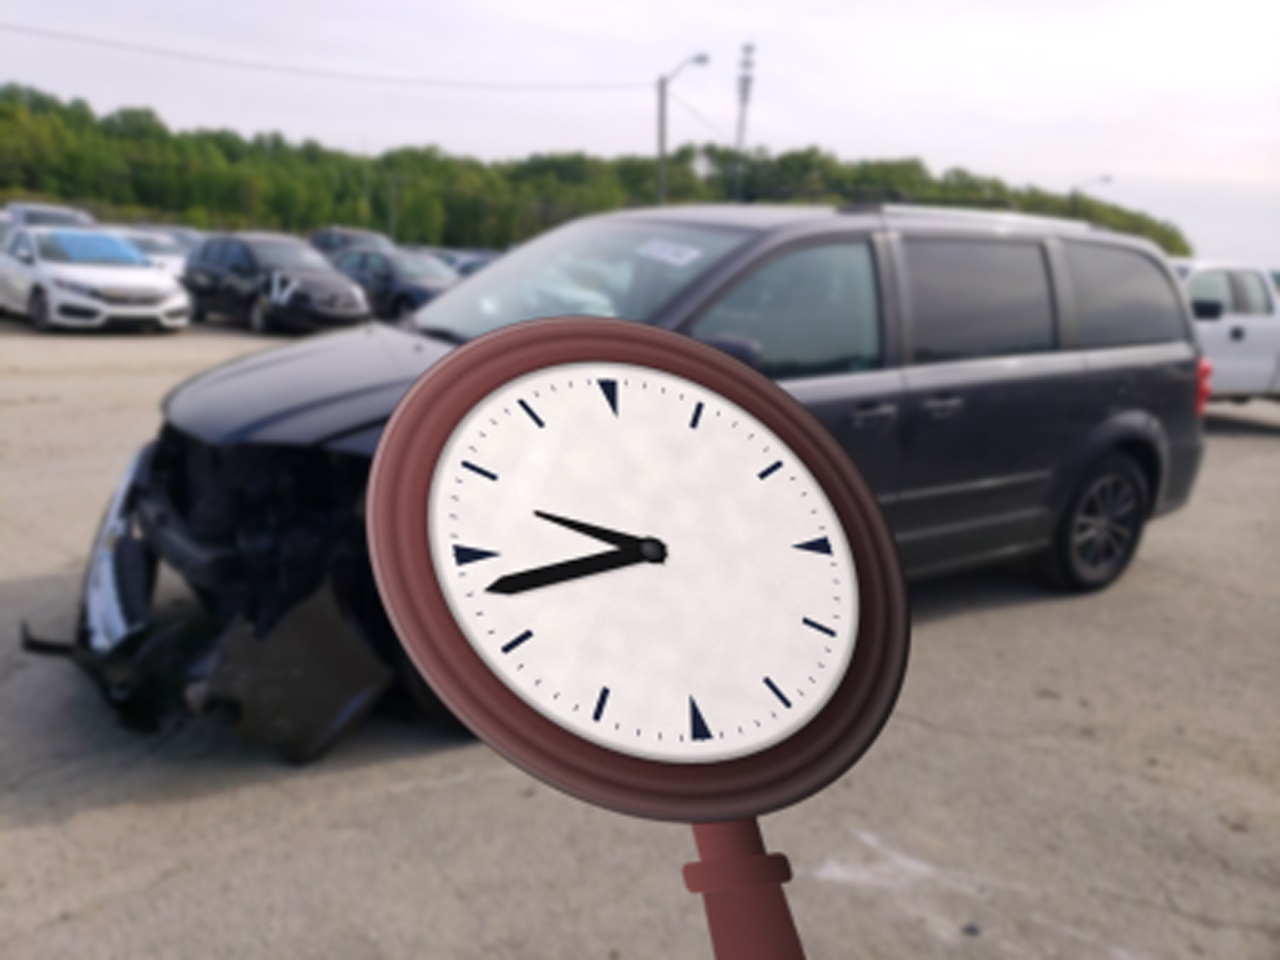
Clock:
9:43
